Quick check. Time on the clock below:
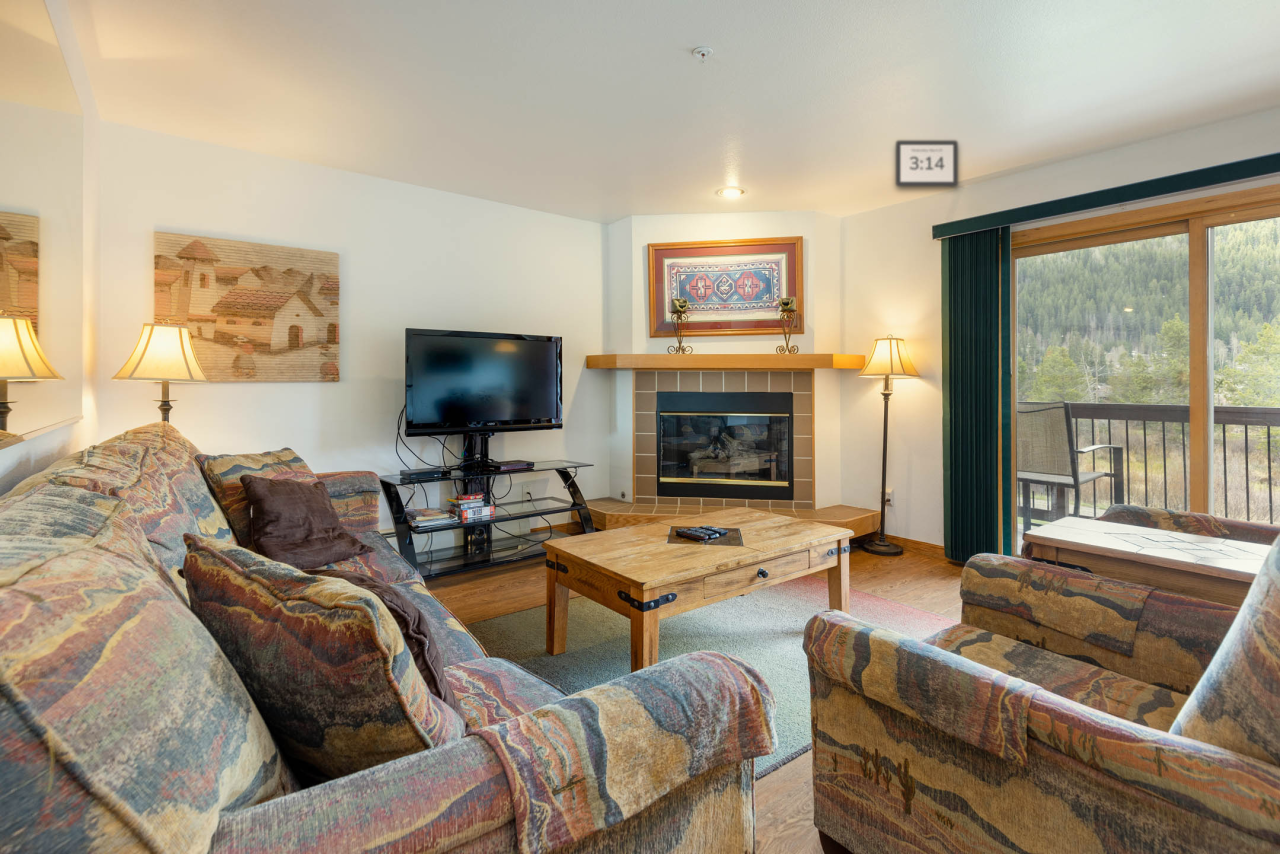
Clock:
3:14
